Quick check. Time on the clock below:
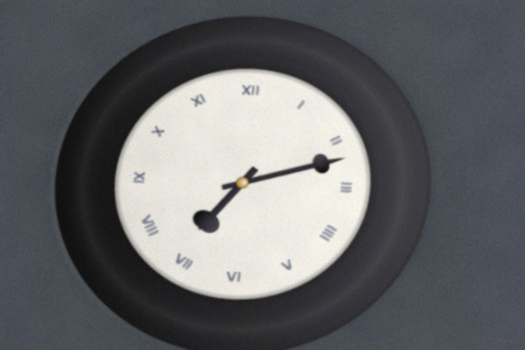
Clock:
7:12
